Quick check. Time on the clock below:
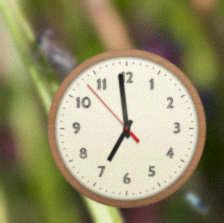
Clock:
6:58:53
